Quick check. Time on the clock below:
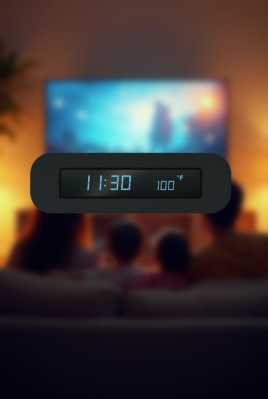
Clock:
11:30
